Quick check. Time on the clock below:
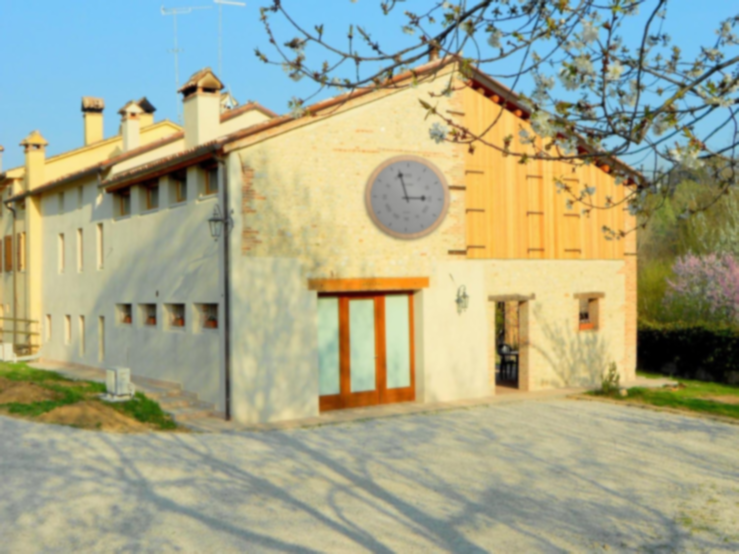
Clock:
2:57
